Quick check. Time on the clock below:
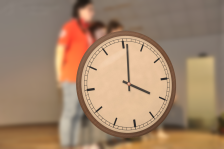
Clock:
4:01
